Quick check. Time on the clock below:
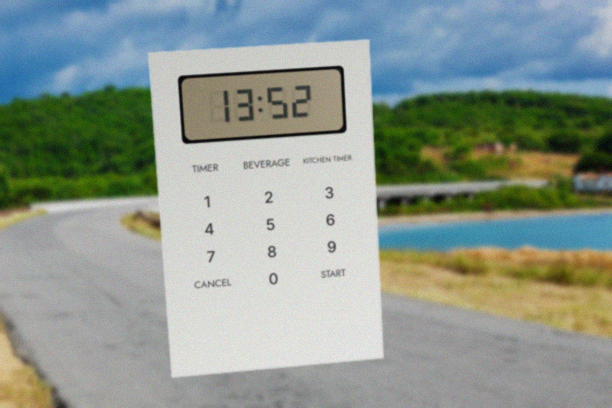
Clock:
13:52
